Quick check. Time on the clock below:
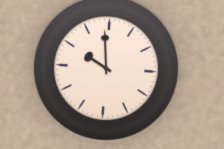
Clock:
9:59
